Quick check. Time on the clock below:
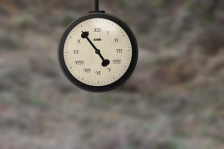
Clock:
4:54
